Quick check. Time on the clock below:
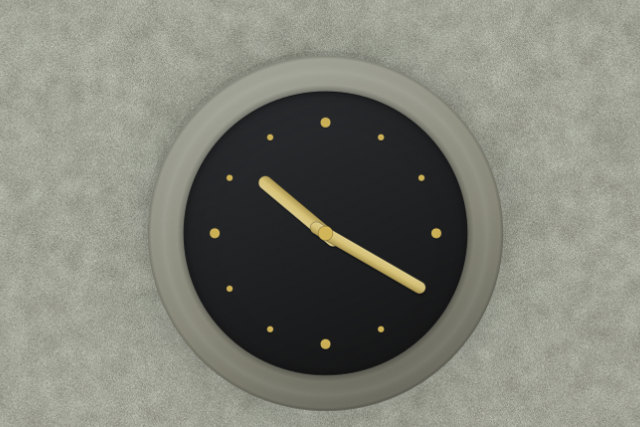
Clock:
10:20
